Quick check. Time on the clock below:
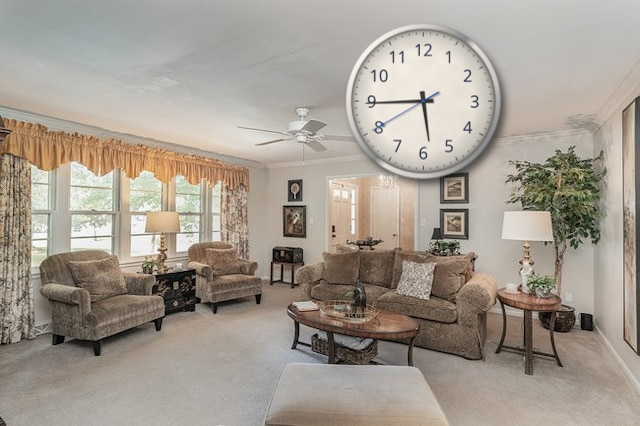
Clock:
5:44:40
